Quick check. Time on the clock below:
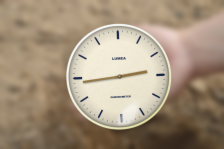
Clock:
2:44
